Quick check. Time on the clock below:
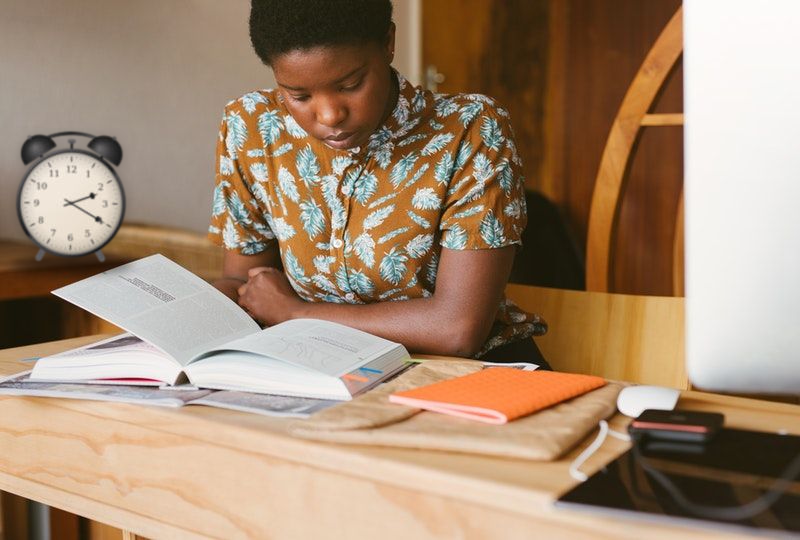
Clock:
2:20
